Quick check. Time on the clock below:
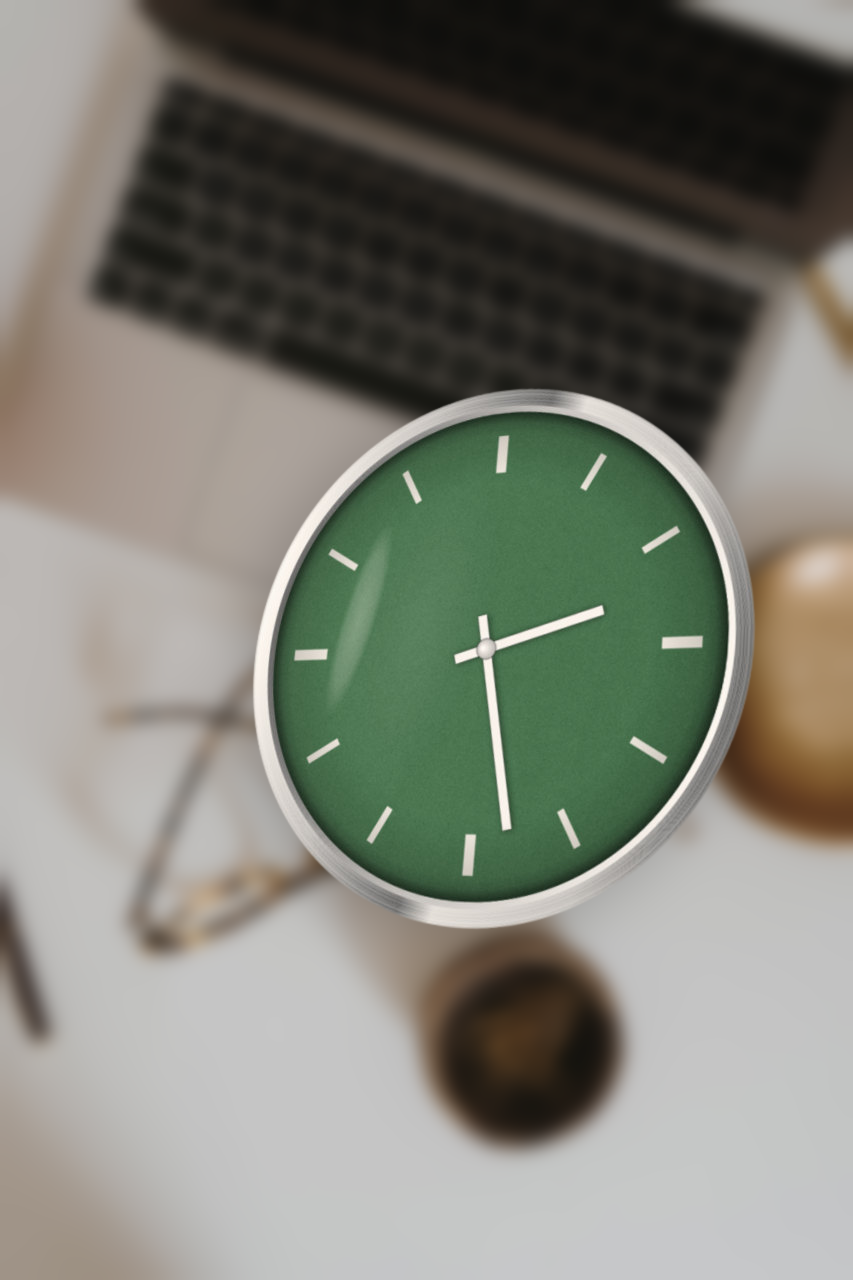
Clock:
2:28
